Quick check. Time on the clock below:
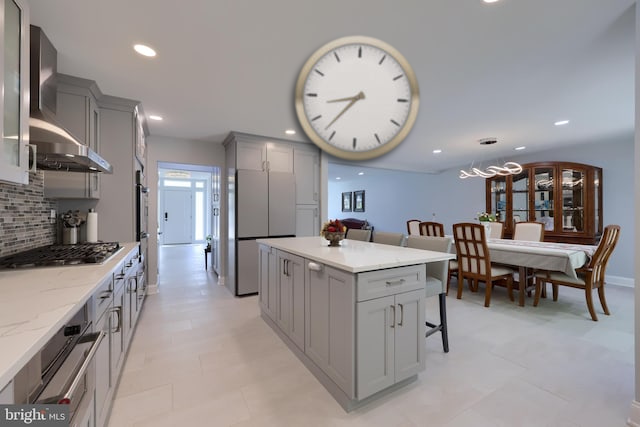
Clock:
8:37
